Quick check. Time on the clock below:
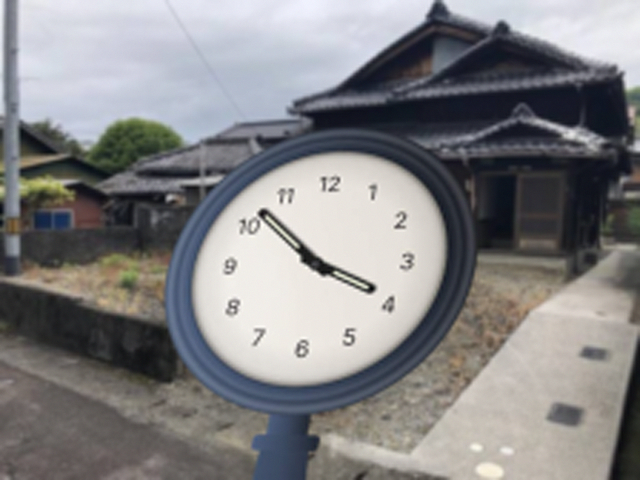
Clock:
3:52
